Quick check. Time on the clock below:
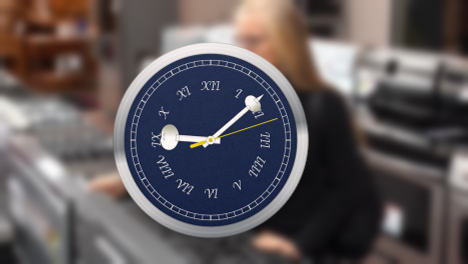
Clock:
9:08:12
